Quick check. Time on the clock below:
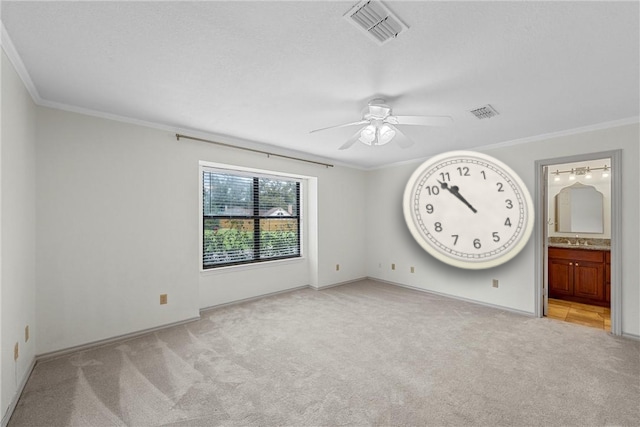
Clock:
10:53
